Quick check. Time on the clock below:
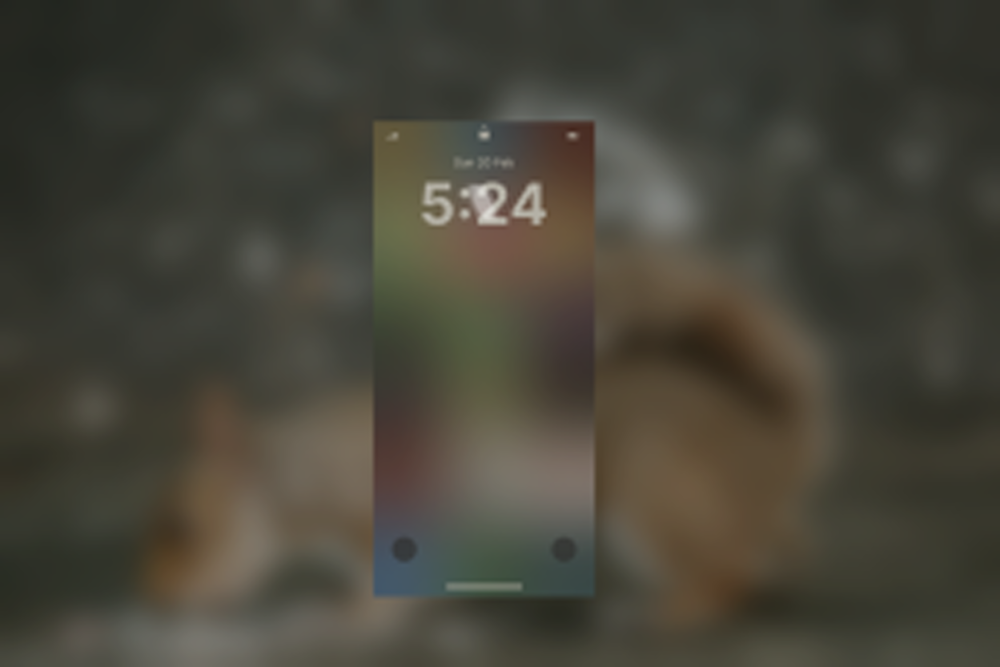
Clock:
5:24
